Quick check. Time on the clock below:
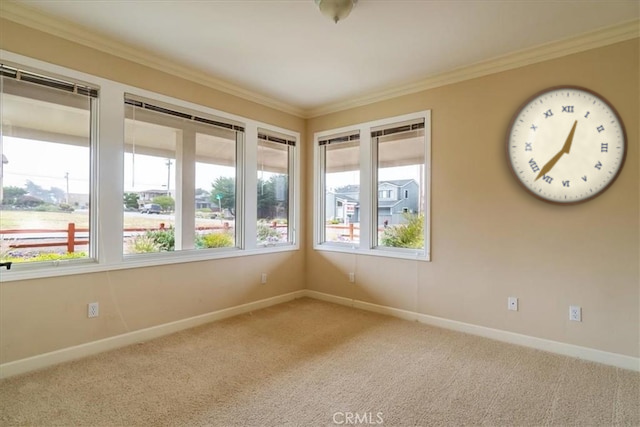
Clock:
12:37
